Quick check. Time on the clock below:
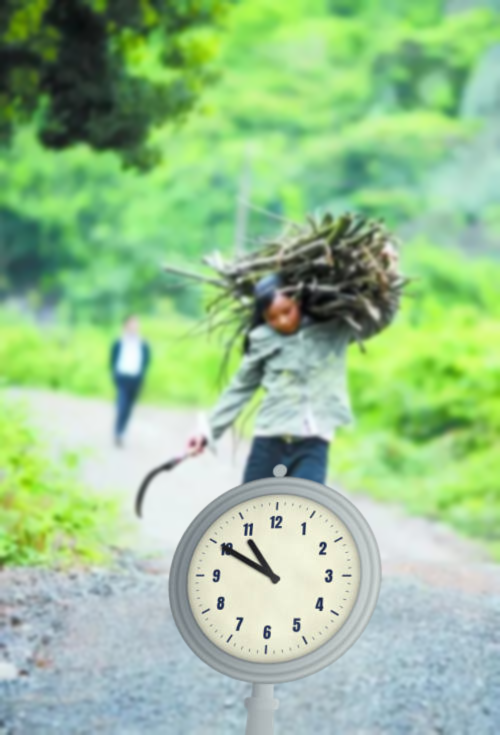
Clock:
10:50
